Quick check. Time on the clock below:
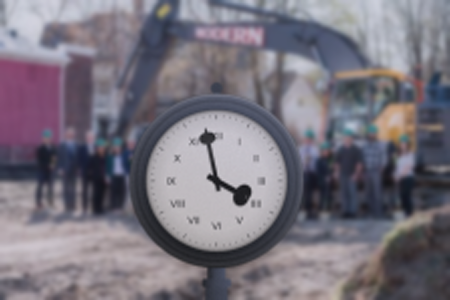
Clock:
3:58
